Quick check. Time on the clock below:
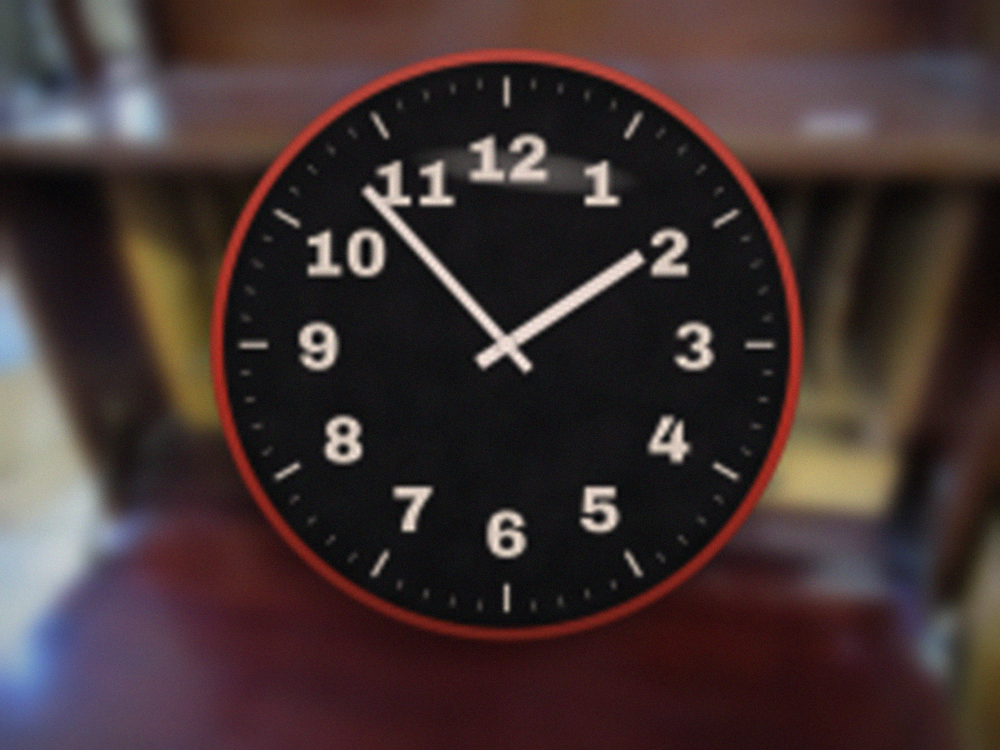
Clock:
1:53
